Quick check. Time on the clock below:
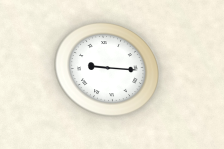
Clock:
9:16
